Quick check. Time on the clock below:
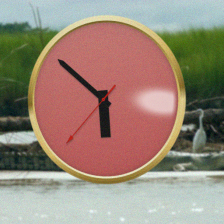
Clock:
5:51:37
